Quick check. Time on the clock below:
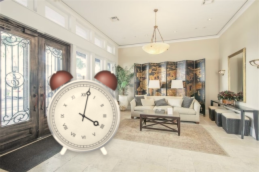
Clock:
4:02
